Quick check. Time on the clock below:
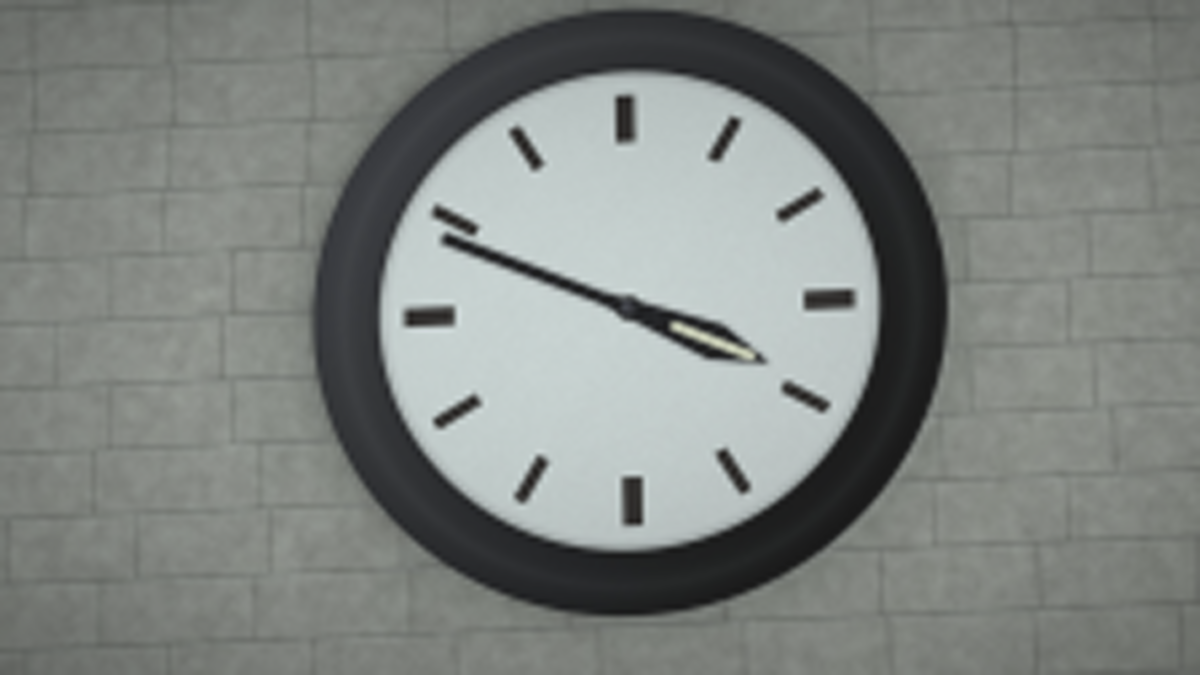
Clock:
3:49
